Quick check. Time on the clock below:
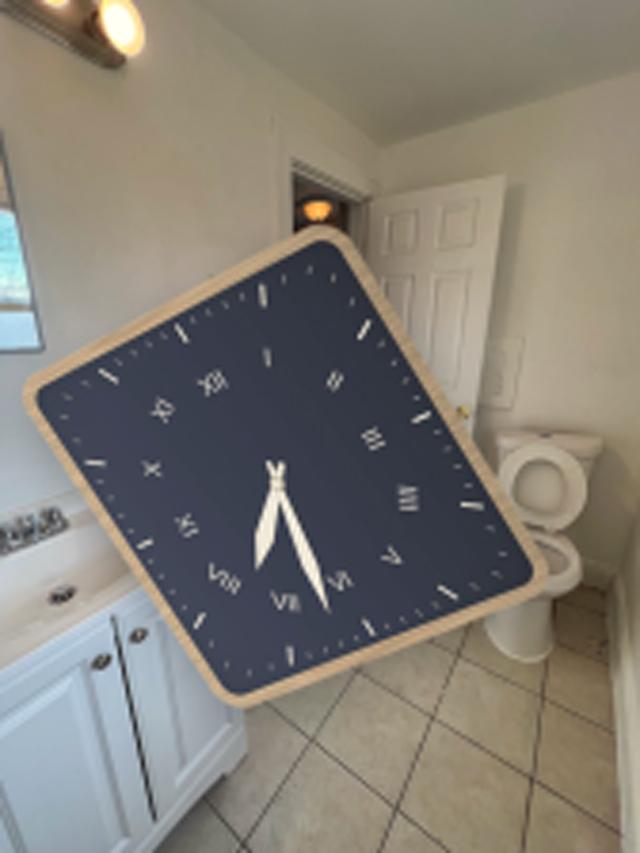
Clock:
7:32
